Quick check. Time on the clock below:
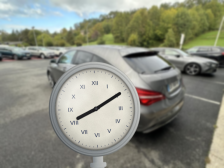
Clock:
8:10
